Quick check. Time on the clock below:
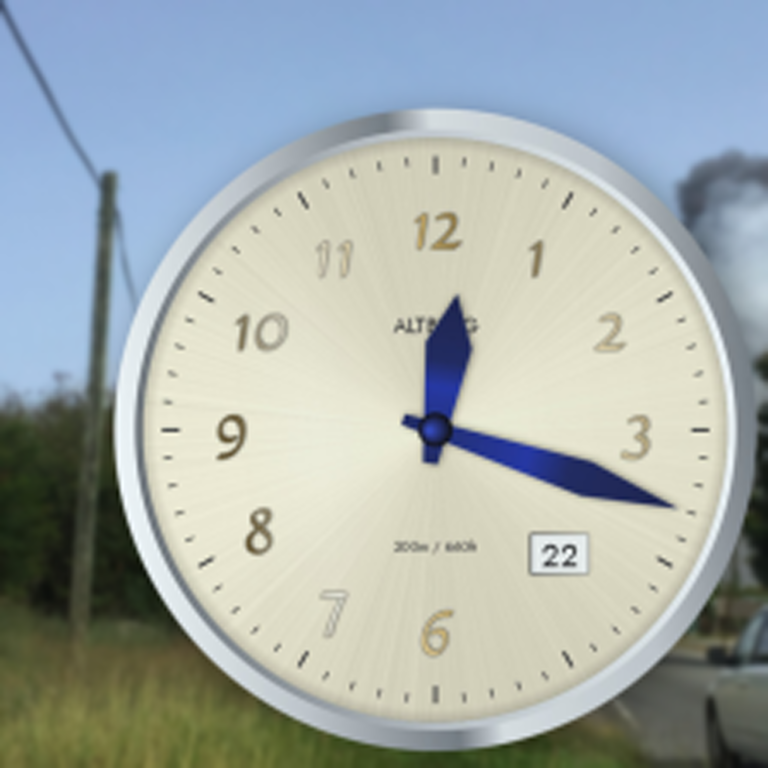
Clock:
12:18
